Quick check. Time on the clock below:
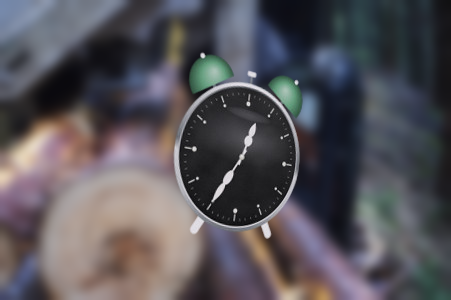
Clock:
12:35
